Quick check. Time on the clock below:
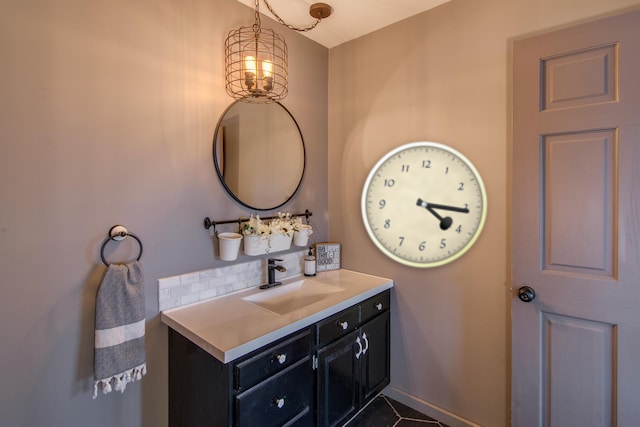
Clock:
4:16
